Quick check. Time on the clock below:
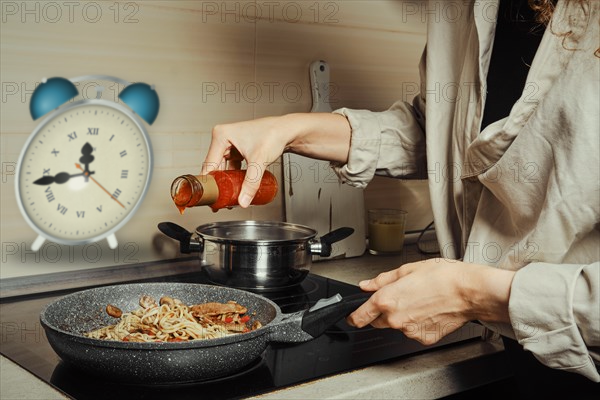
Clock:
11:43:21
